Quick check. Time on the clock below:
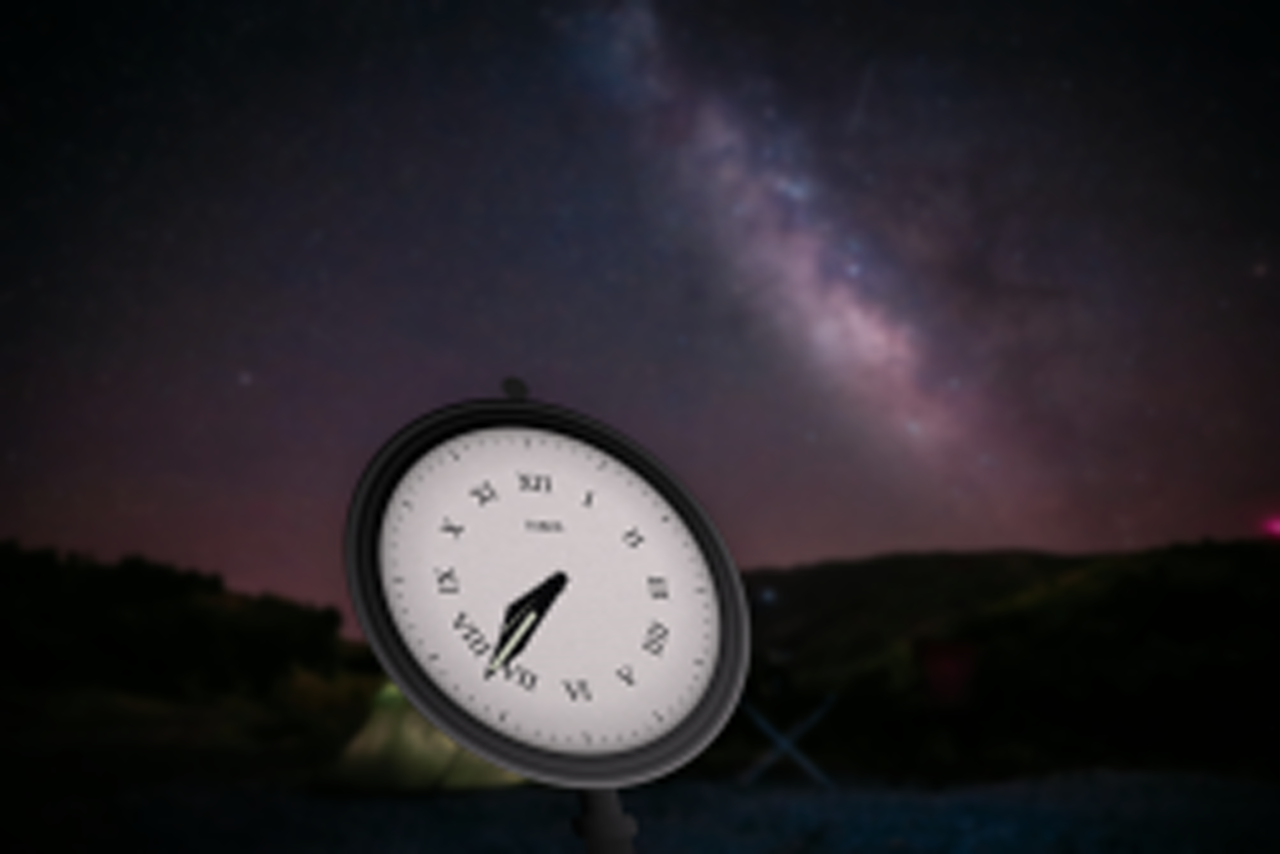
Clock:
7:37
